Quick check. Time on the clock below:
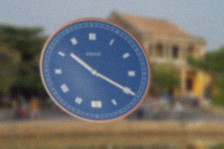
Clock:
10:20
